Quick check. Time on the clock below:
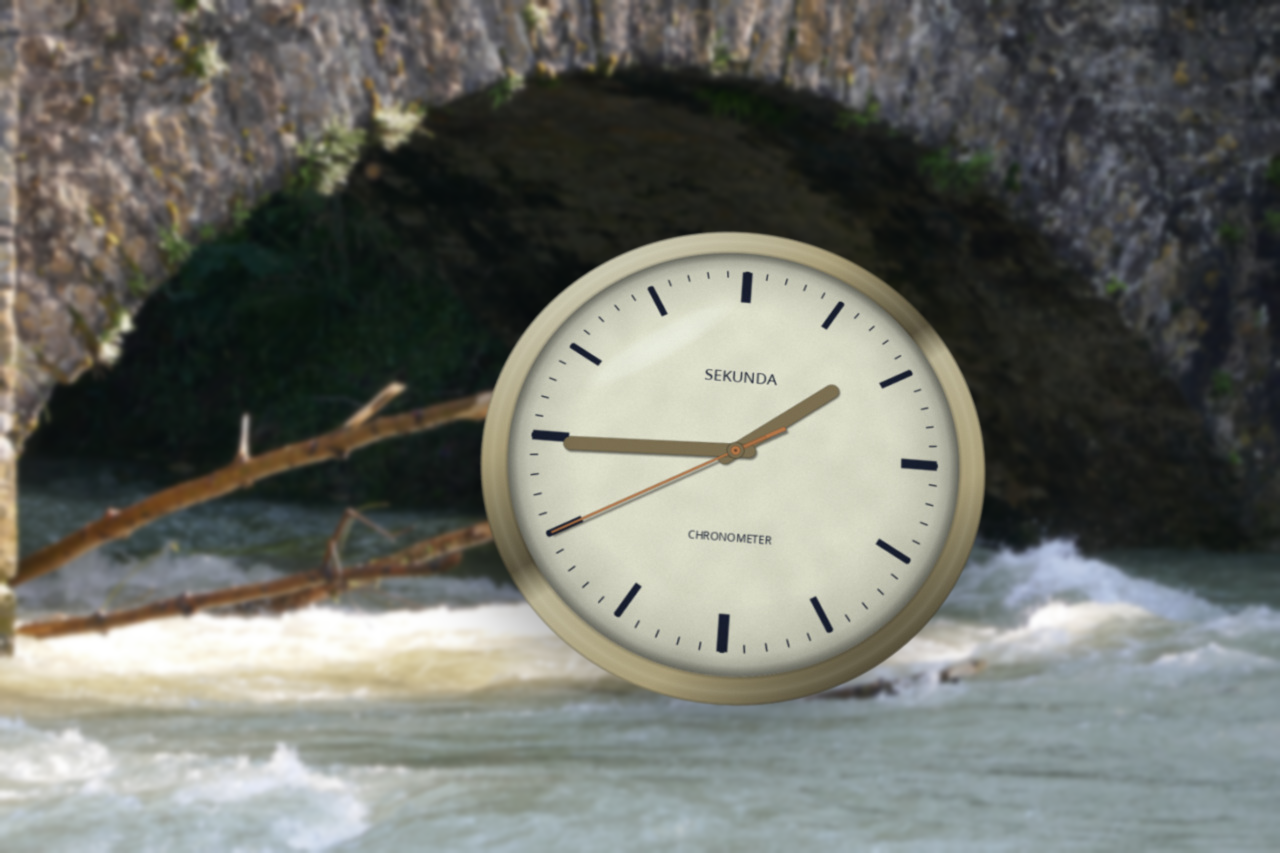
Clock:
1:44:40
